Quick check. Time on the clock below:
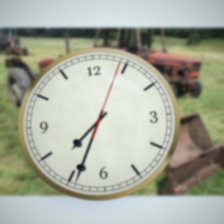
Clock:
7:34:04
